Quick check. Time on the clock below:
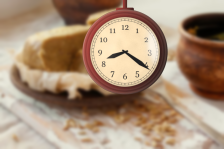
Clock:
8:21
